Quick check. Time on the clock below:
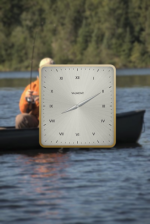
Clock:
8:10
